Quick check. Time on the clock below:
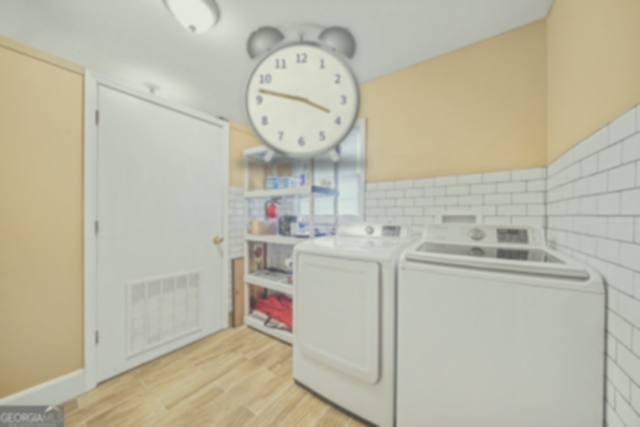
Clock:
3:47
